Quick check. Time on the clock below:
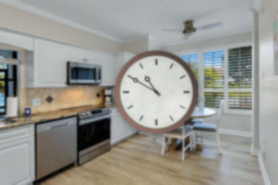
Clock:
10:50
